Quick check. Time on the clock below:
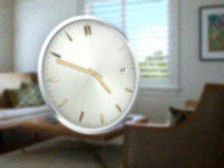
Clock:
4:49
